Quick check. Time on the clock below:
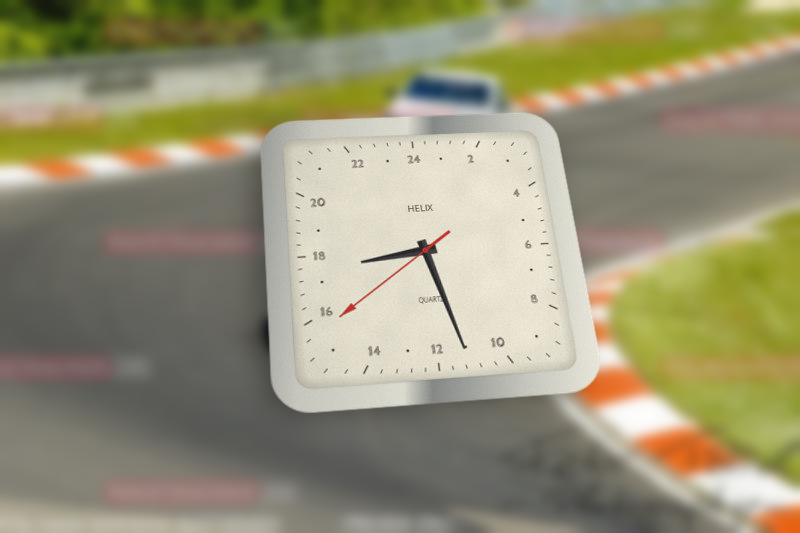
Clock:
17:27:39
